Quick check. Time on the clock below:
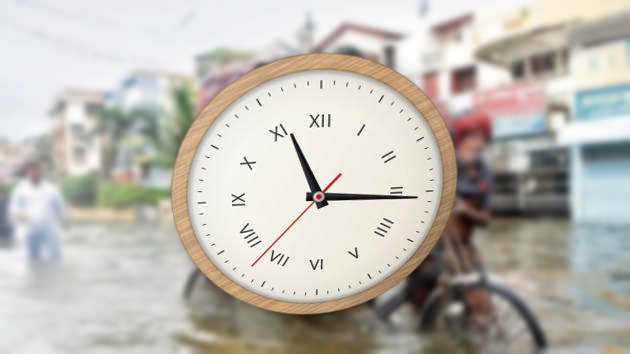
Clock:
11:15:37
